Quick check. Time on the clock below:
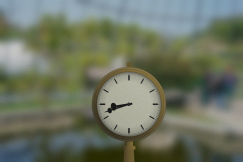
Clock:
8:42
